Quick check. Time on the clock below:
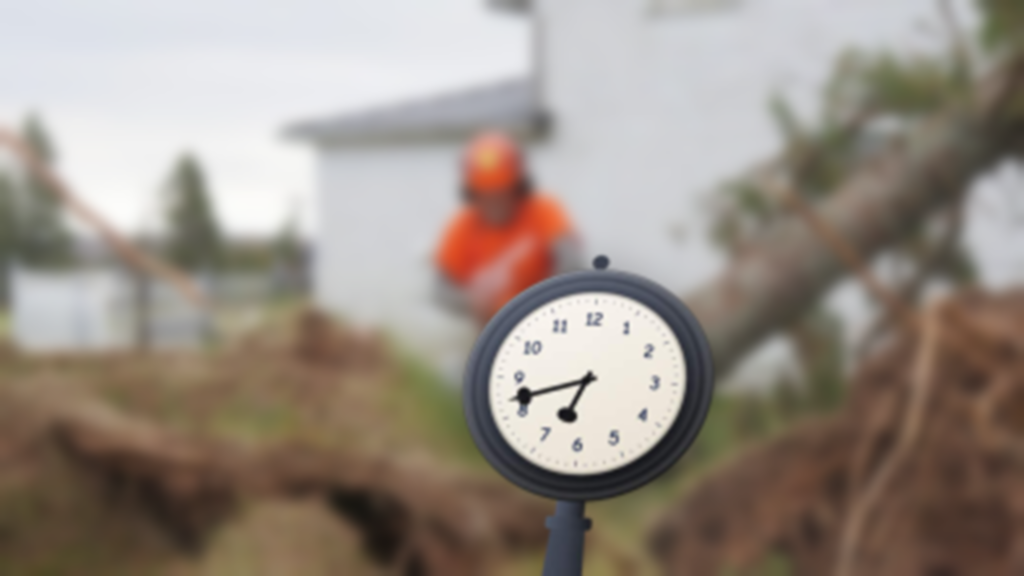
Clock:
6:42
